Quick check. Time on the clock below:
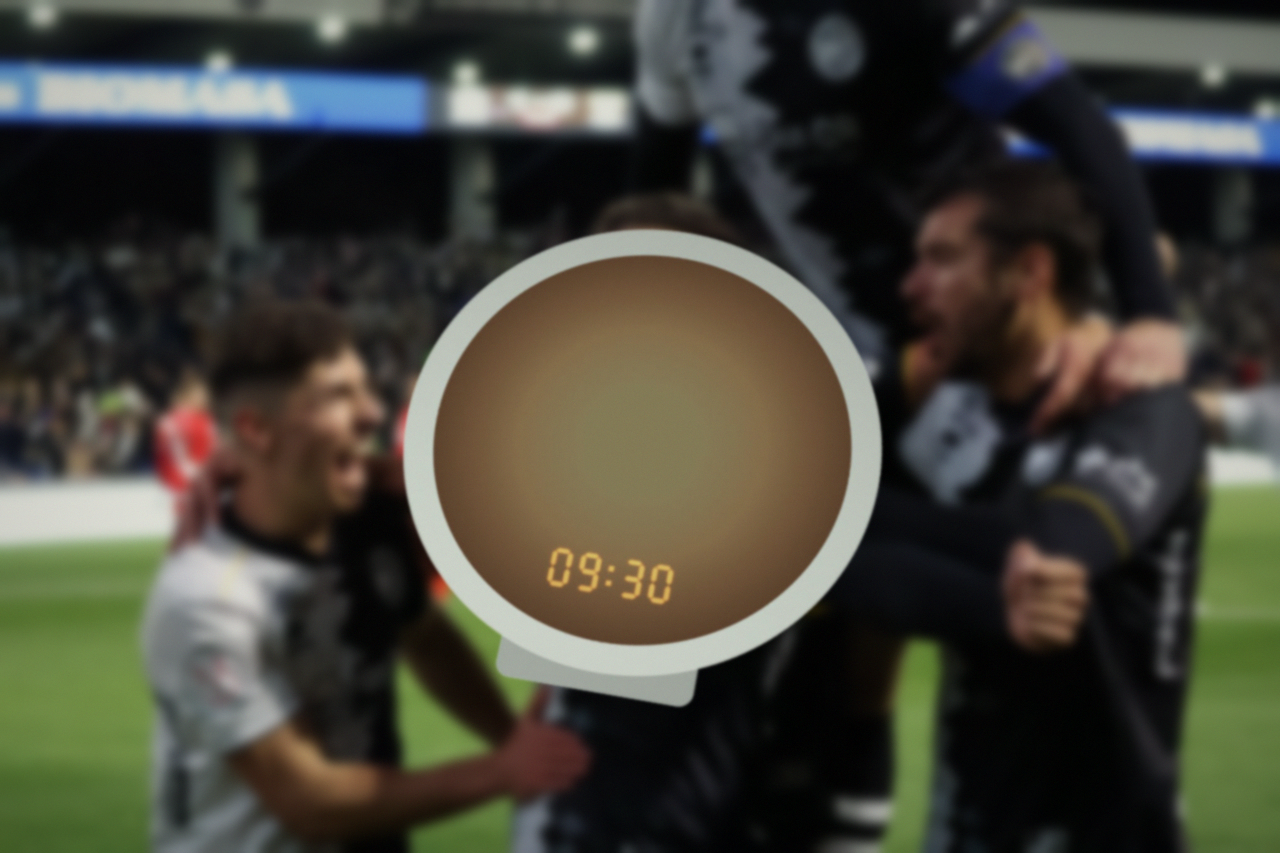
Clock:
9:30
